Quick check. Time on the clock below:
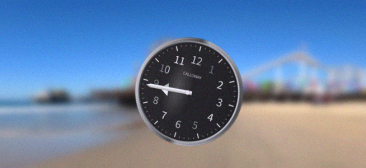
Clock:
8:44
